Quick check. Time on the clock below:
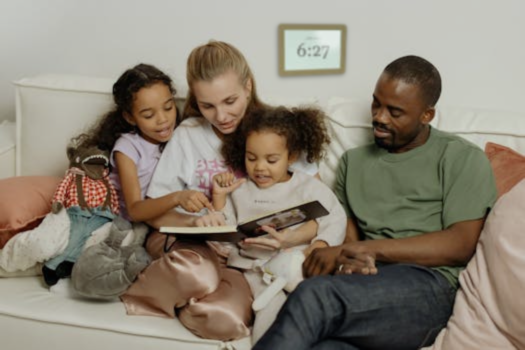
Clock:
6:27
